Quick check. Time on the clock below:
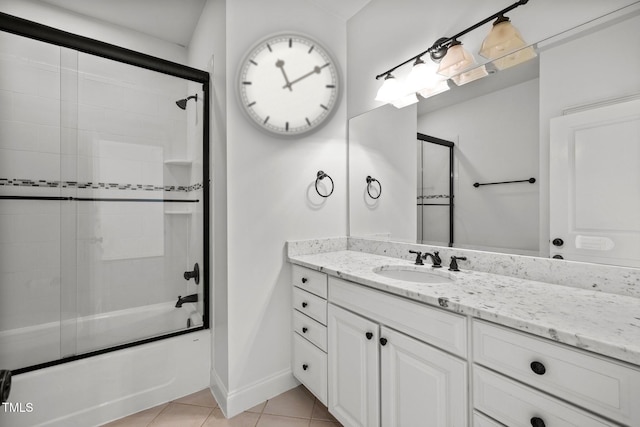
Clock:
11:10
